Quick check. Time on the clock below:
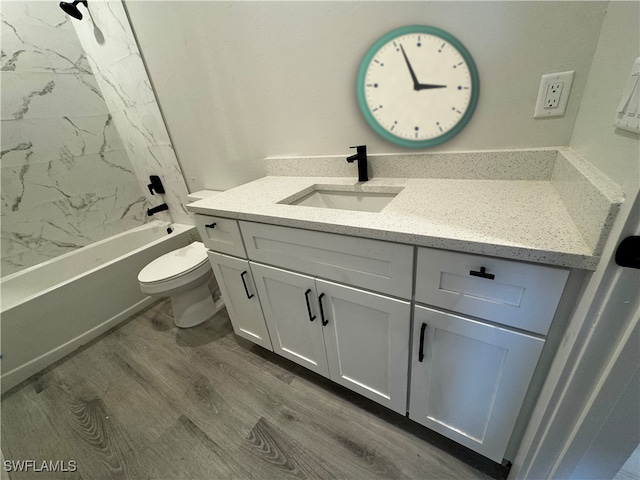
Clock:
2:56
